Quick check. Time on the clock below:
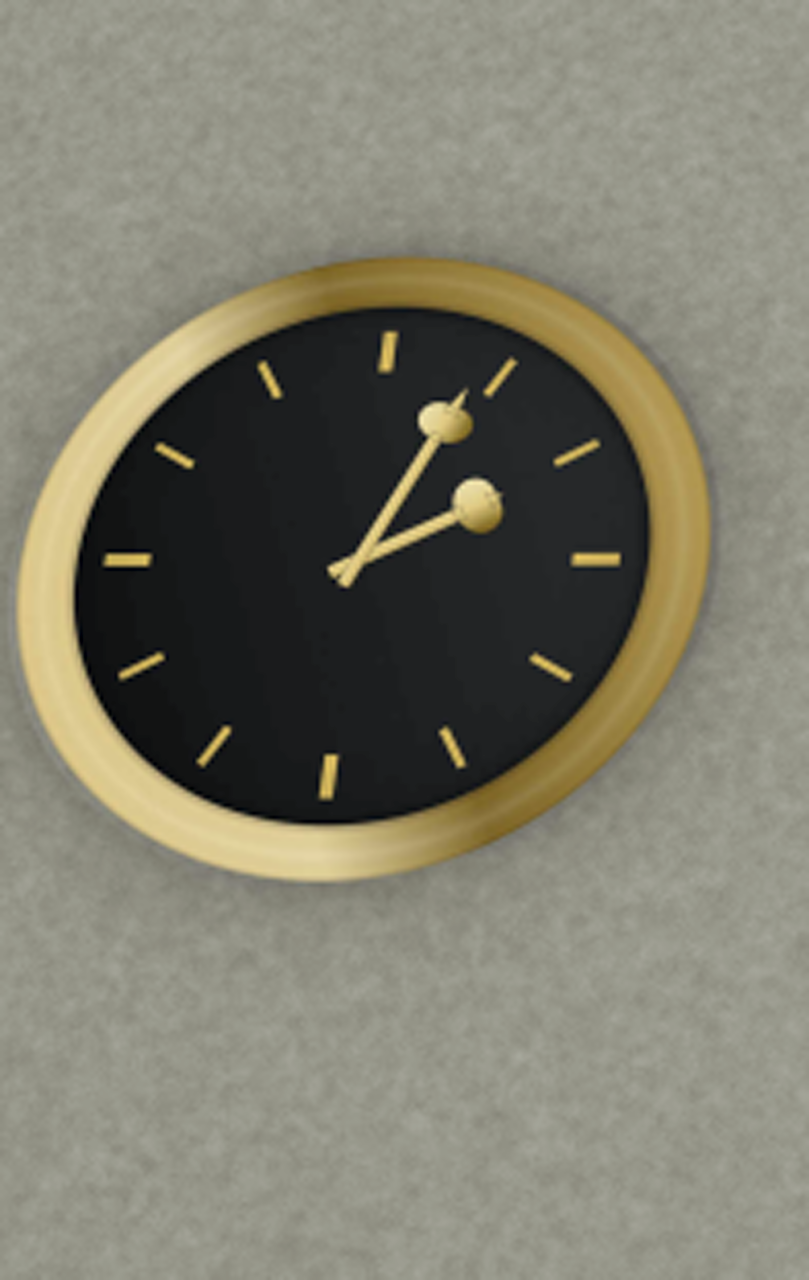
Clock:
2:04
